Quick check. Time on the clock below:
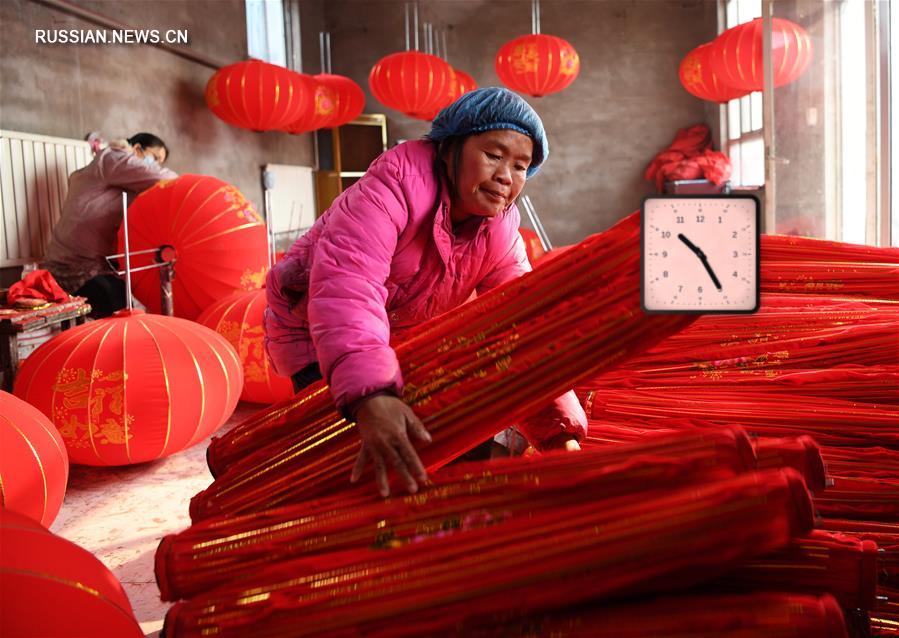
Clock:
10:25
